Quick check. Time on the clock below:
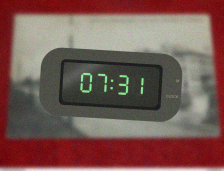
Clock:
7:31
